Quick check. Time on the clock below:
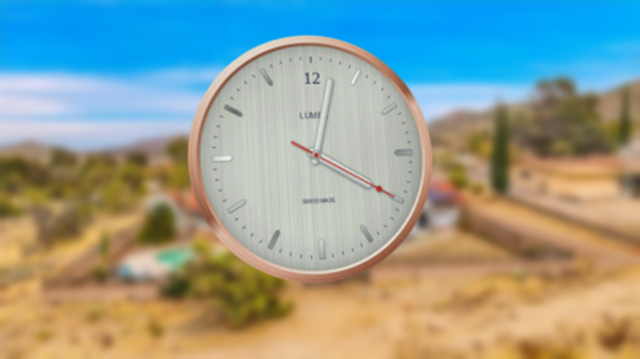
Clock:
4:02:20
